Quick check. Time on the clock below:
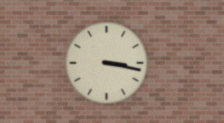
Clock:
3:17
